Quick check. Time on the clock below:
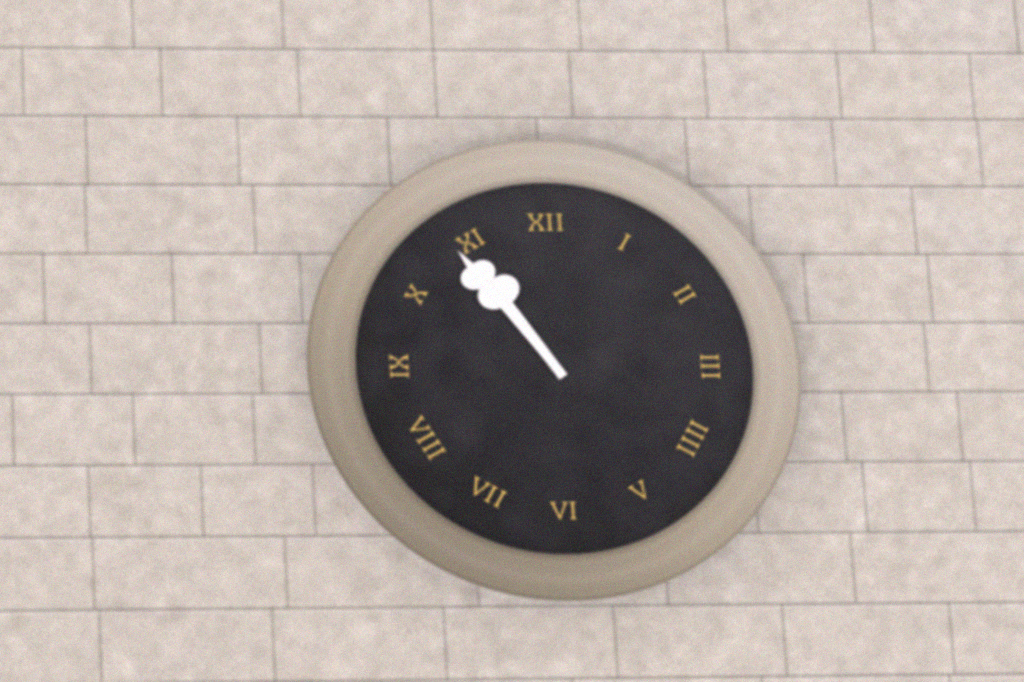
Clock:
10:54
